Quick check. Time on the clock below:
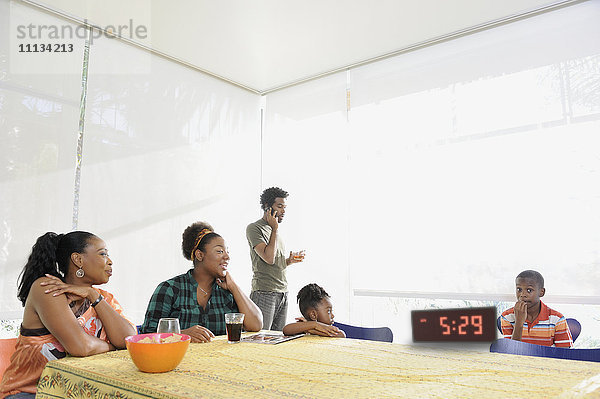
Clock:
5:29
